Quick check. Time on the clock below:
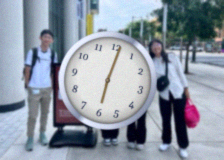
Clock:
6:01
